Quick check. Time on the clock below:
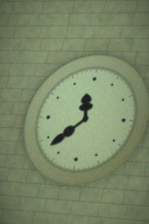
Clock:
11:38
